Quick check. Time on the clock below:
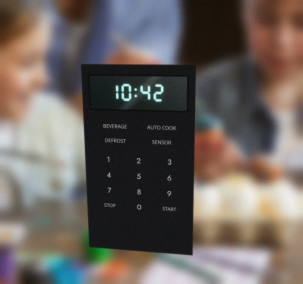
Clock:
10:42
